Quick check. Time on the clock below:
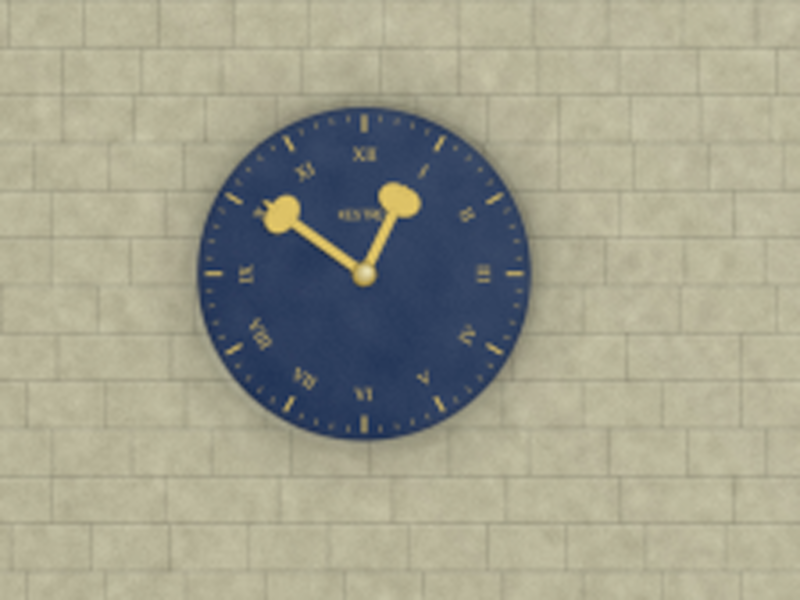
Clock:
12:51
